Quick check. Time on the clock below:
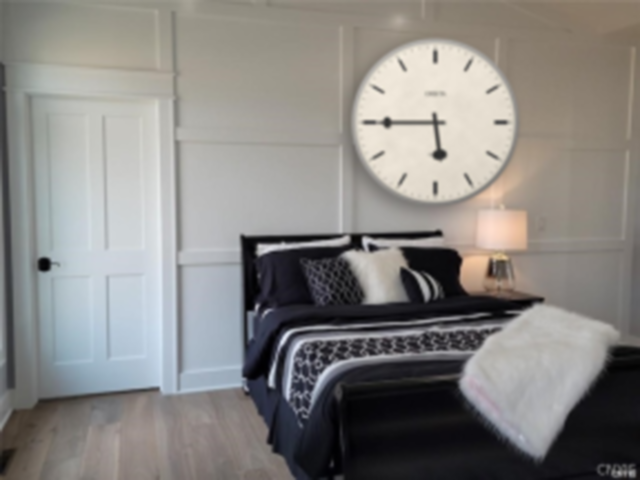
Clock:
5:45
